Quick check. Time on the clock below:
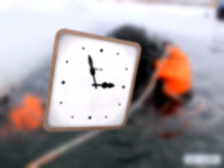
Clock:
2:56
